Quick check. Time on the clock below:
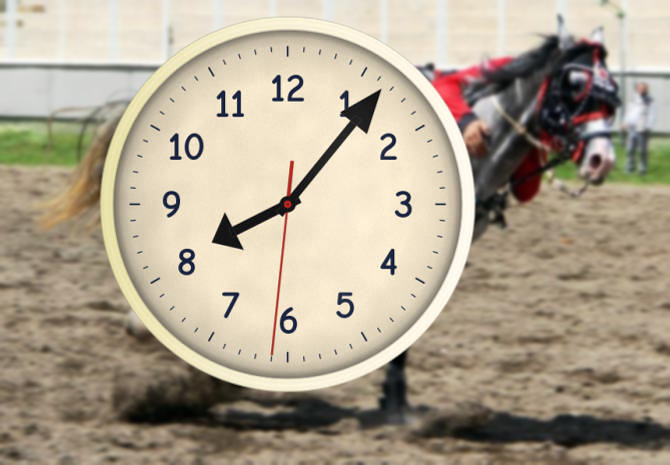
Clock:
8:06:31
